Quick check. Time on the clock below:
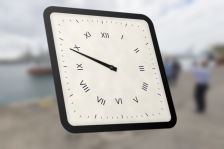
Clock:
9:49
